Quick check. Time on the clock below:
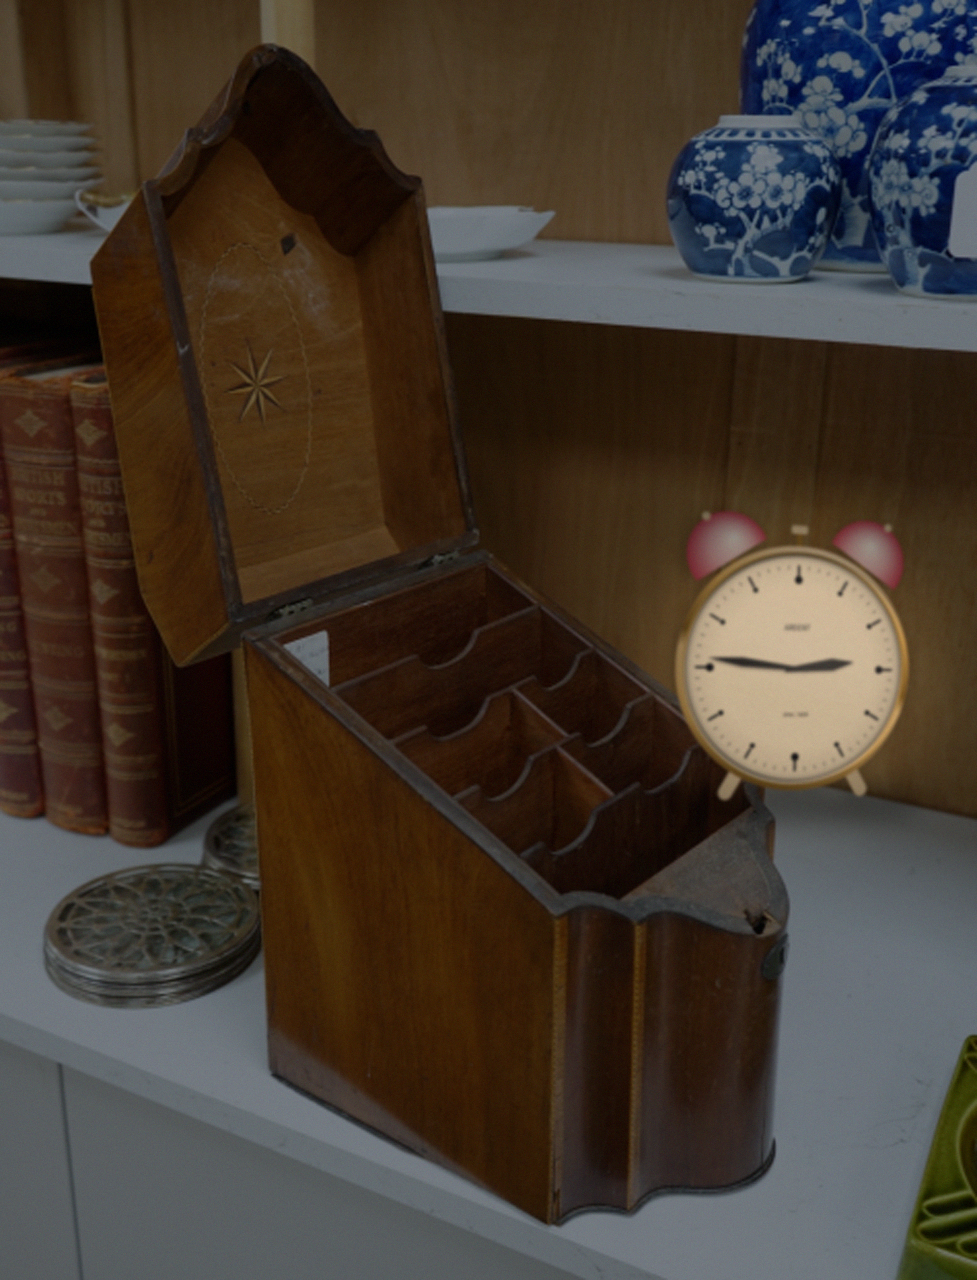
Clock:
2:46
